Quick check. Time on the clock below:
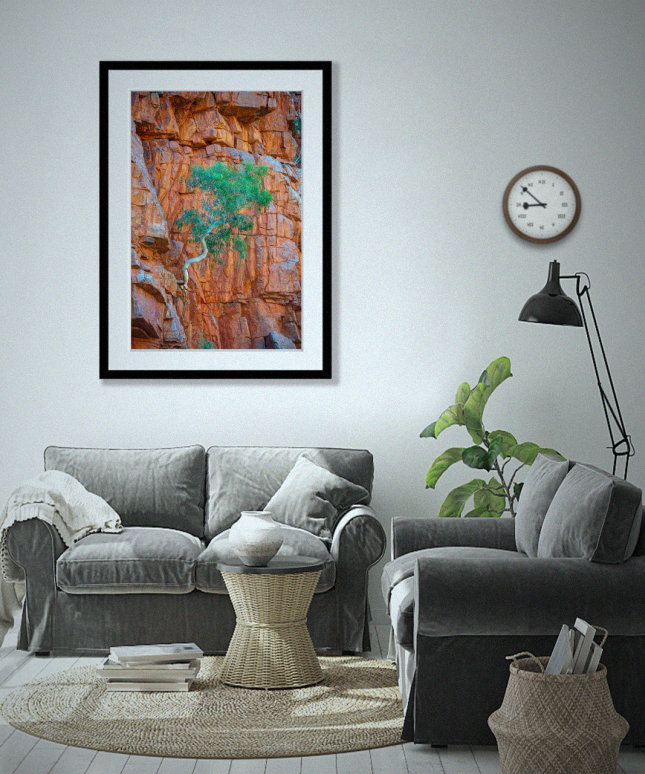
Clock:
8:52
